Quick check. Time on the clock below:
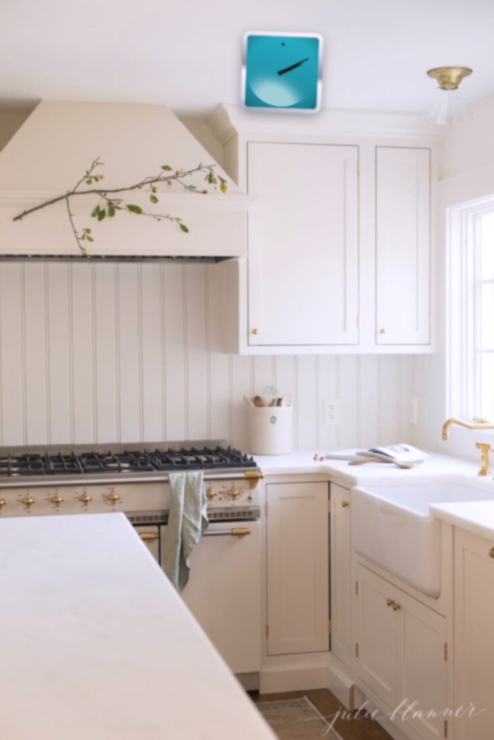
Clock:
2:10
